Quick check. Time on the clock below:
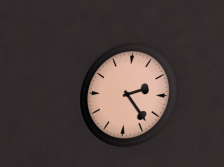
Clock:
2:23
